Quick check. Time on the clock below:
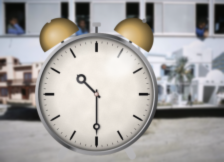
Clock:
10:30
